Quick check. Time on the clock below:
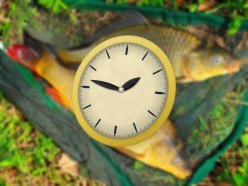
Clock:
1:47
